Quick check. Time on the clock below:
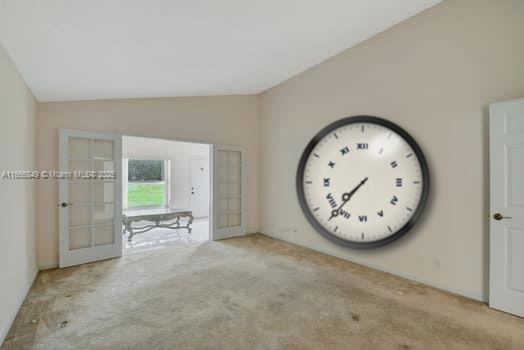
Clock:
7:37
